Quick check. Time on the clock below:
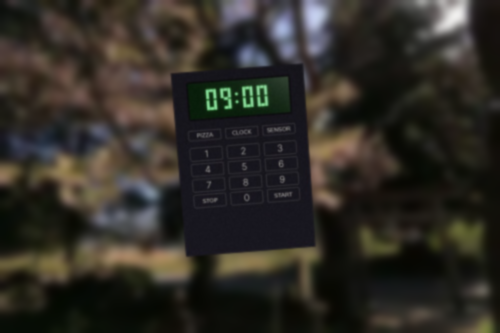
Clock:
9:00
